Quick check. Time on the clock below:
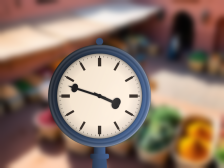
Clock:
3:48
